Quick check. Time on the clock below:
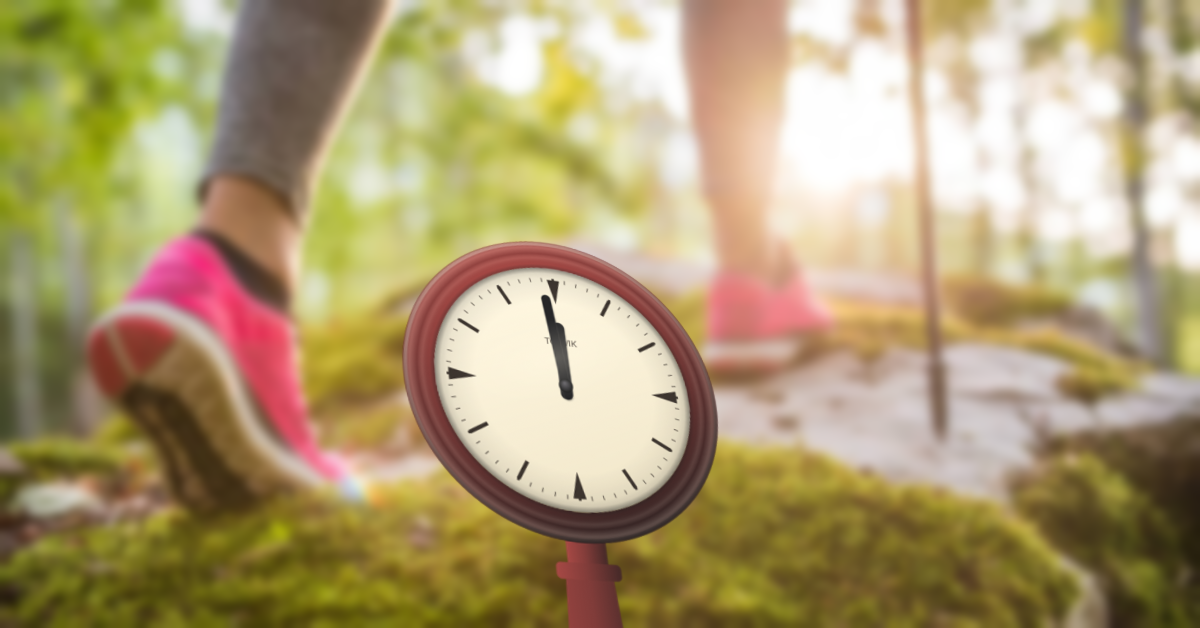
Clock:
11:59
